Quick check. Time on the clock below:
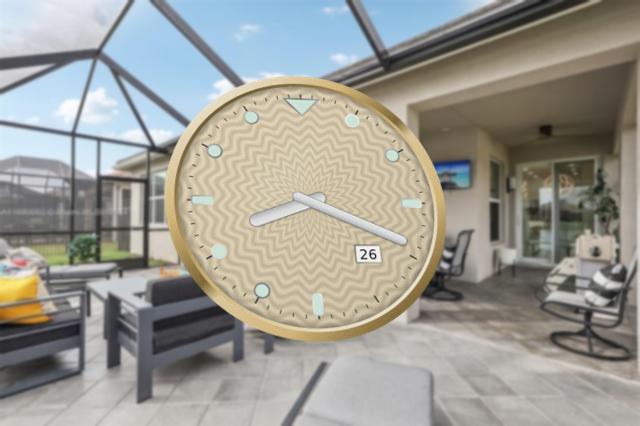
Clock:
8:19
